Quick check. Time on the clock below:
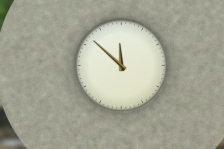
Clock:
11:52
